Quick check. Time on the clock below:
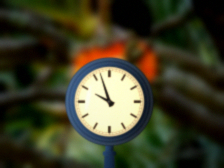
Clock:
9:57
